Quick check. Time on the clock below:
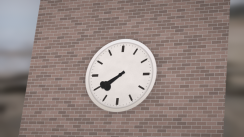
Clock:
7:40
